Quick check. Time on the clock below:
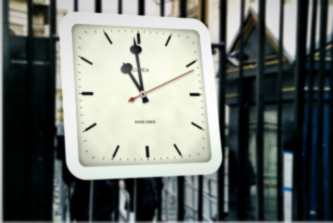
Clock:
10:59:11
